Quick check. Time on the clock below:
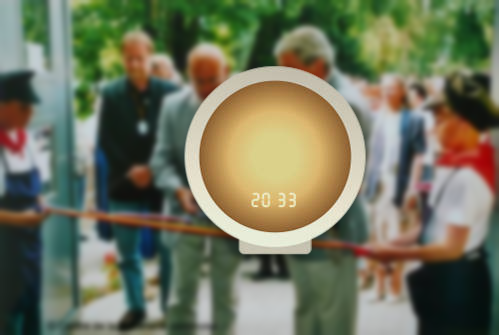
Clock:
20:33
